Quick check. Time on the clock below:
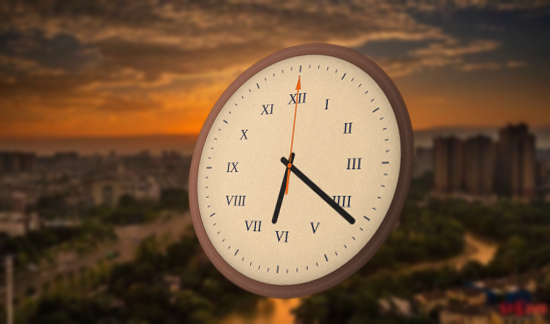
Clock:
6:21:00
